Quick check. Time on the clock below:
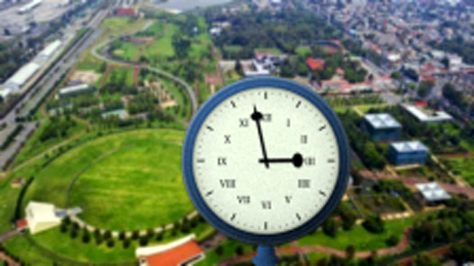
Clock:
2:58
